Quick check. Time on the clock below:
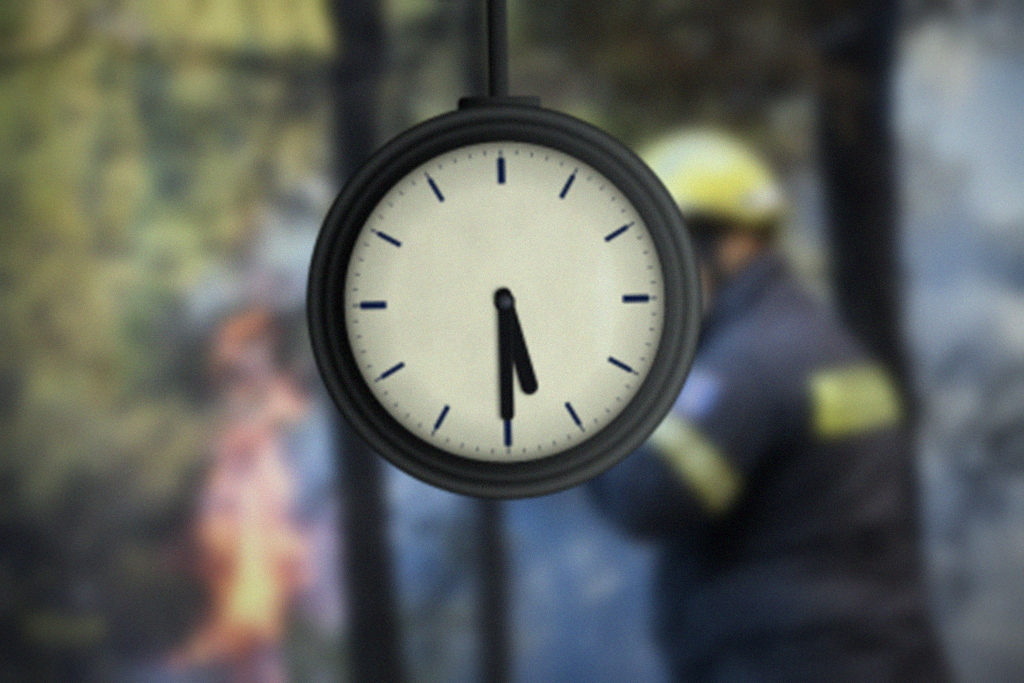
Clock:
5:30
